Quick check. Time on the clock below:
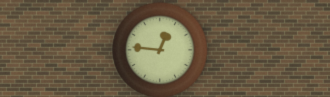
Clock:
12:46
